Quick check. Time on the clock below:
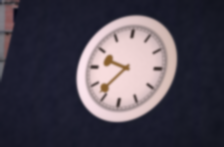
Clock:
9:37
